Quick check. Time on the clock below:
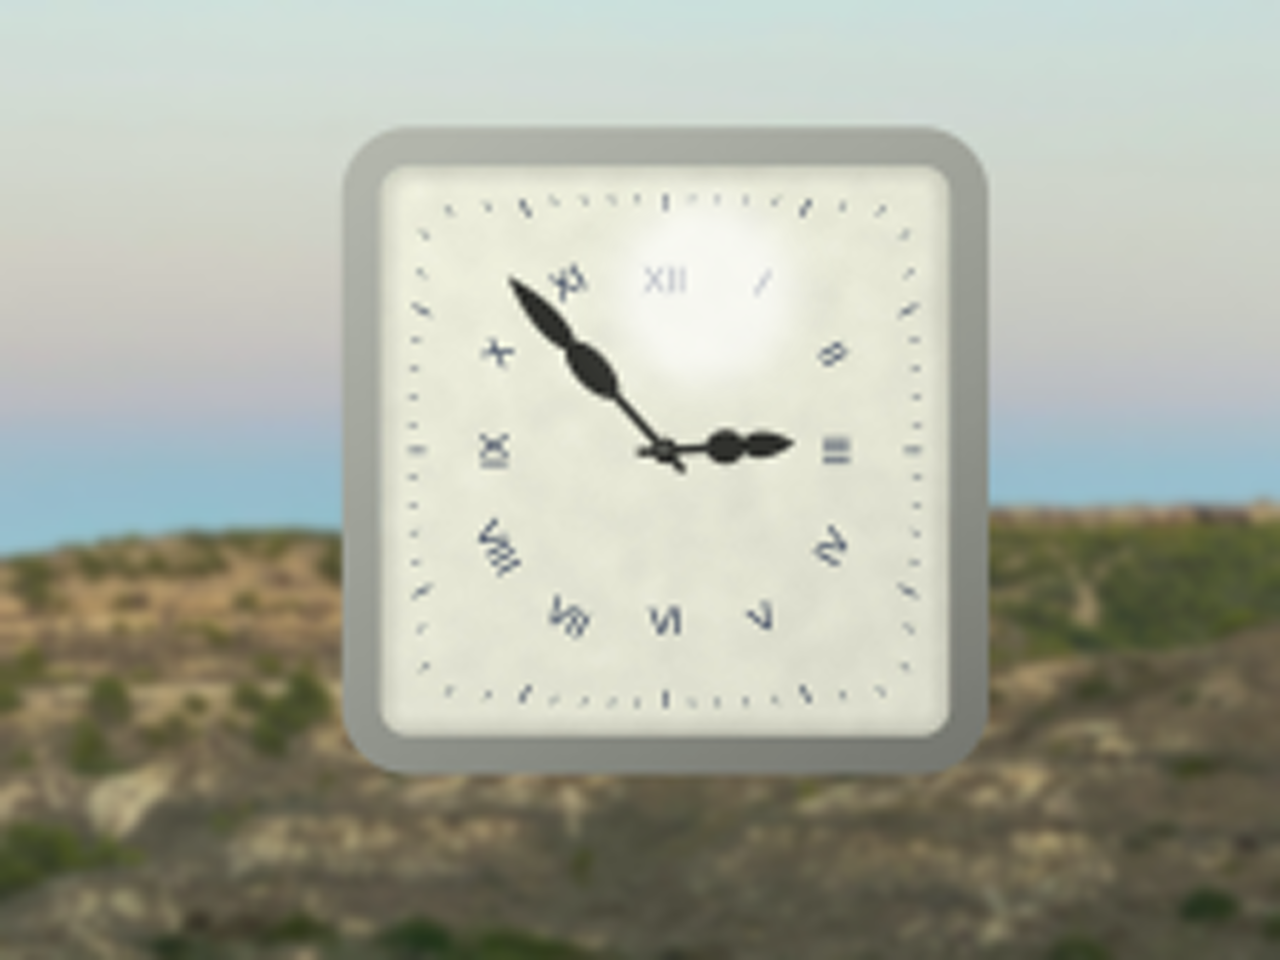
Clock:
2:53
